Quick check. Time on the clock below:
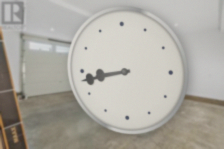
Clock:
8:43
